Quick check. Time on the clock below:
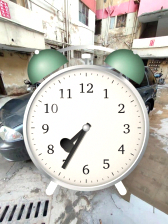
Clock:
7:35
